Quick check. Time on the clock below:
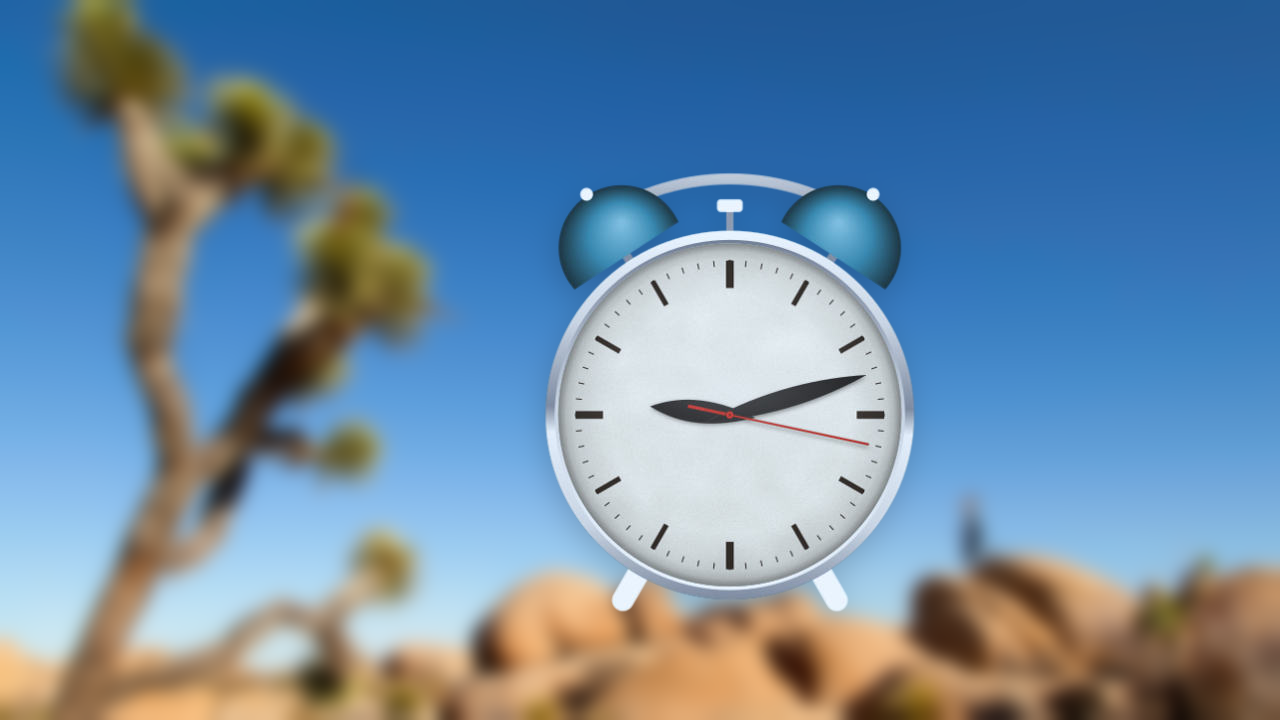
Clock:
9:12:17
